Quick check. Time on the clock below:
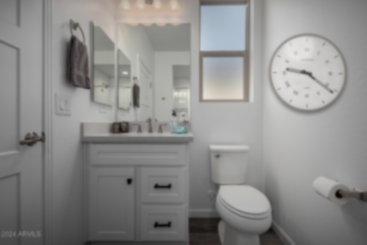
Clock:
9:21
